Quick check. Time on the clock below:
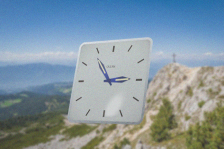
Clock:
2:54
